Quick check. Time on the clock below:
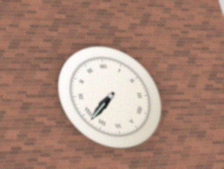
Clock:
7:38
